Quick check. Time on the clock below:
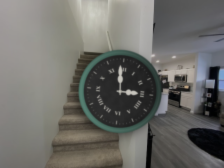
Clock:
2:59
